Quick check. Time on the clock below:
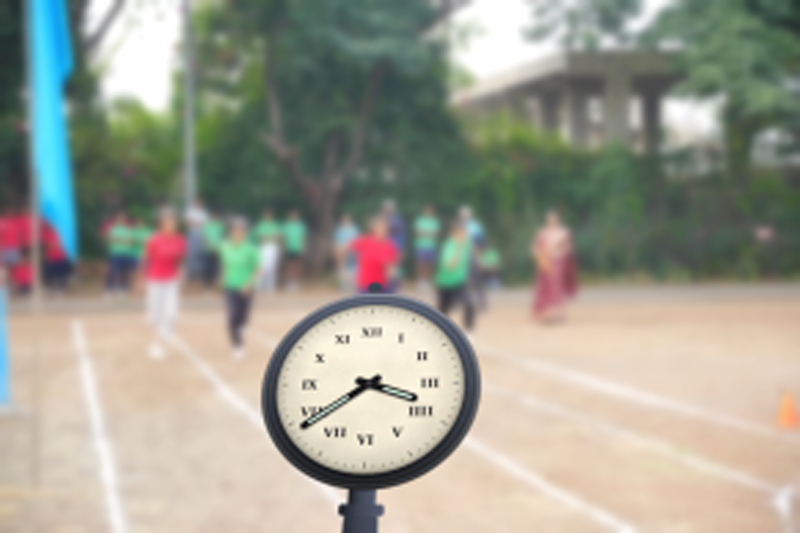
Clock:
3:39
